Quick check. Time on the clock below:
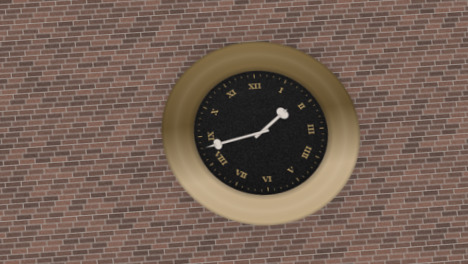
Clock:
1:43
